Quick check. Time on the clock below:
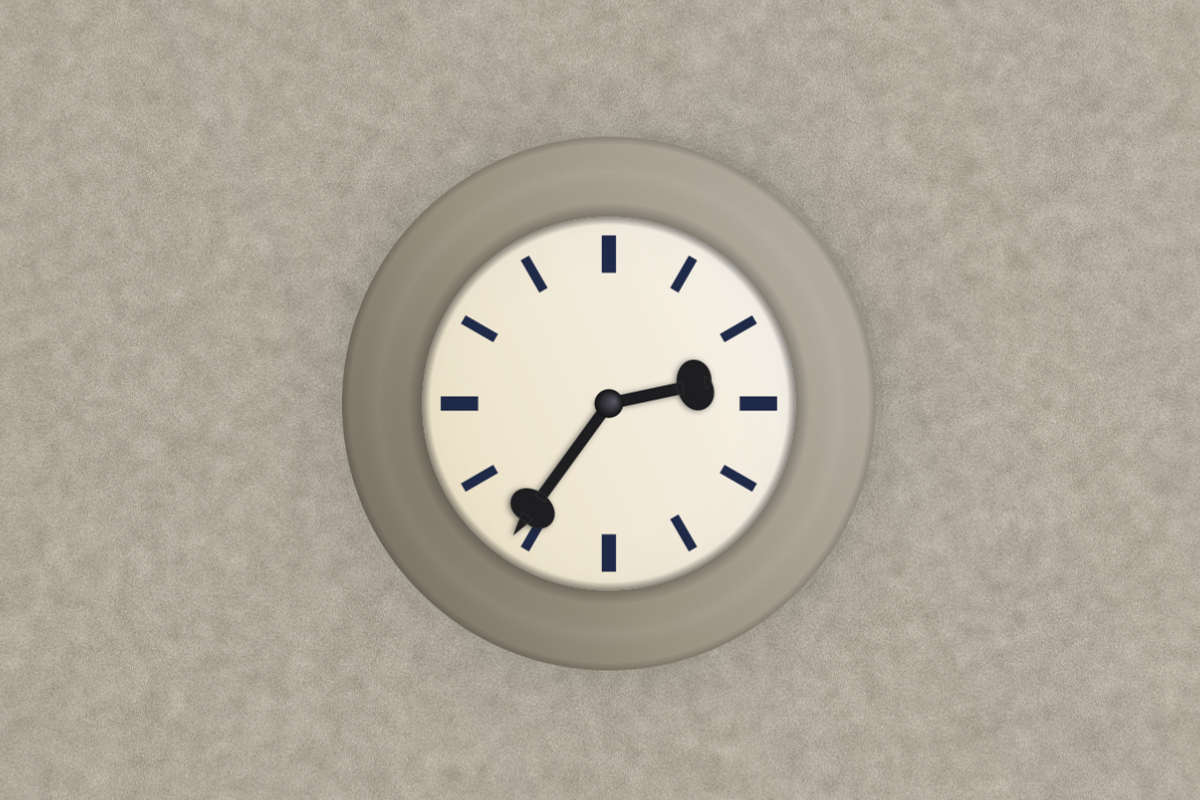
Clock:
2:36
